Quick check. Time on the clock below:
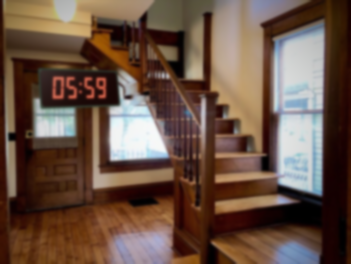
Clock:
5:59
